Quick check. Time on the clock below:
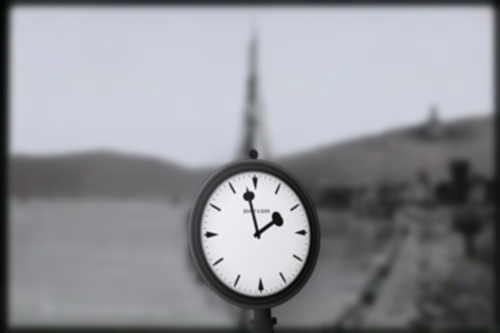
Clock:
1:58
